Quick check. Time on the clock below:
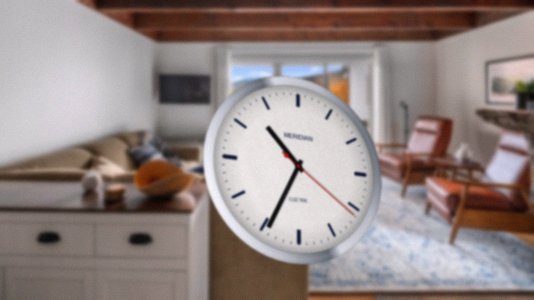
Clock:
10:34:21
